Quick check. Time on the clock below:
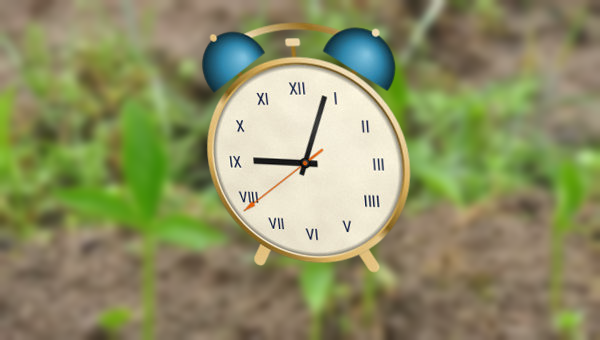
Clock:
9:03:39
